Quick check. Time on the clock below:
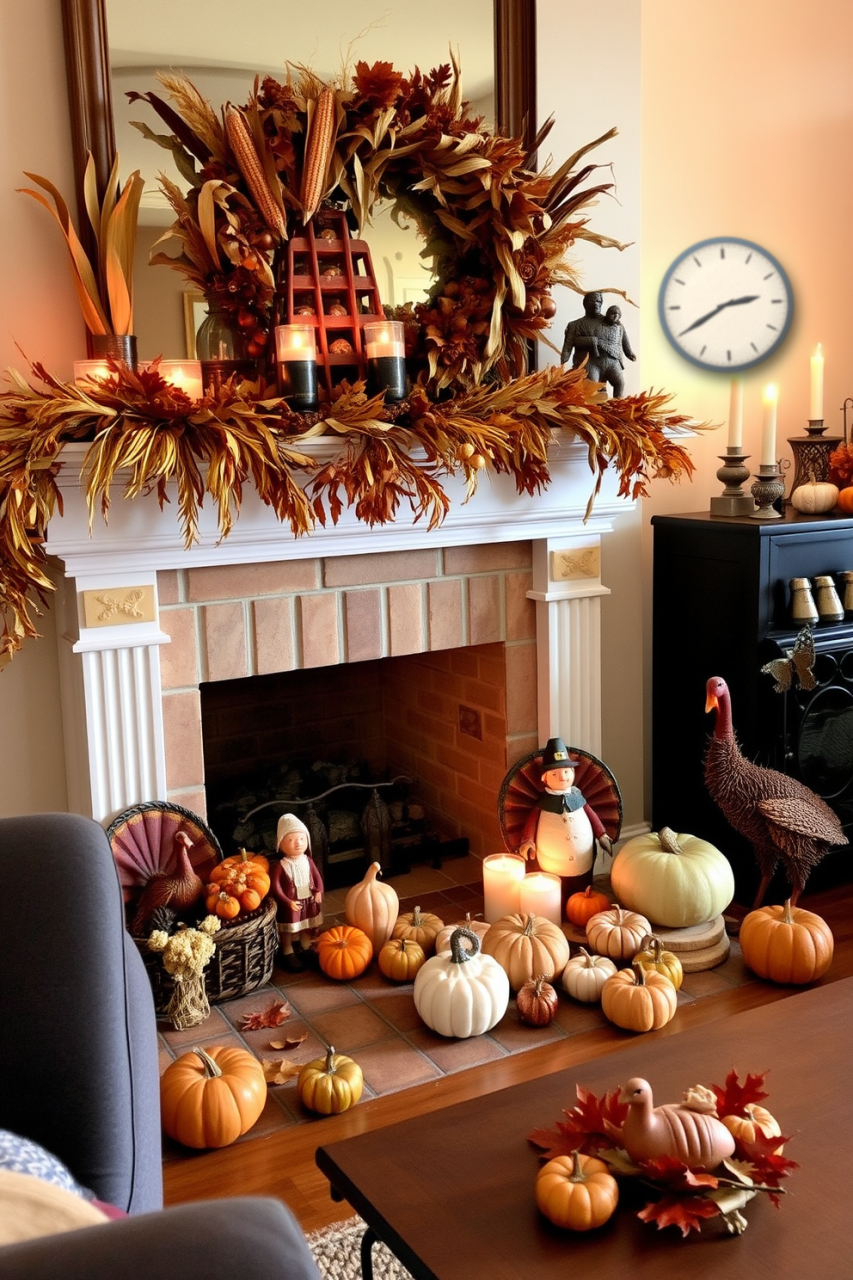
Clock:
2:40
